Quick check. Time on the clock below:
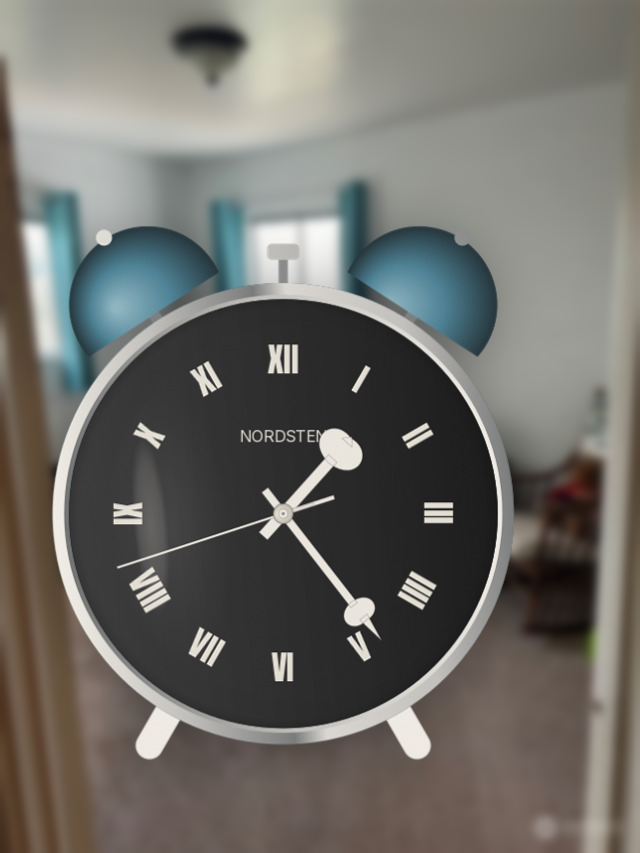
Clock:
1:23:42
